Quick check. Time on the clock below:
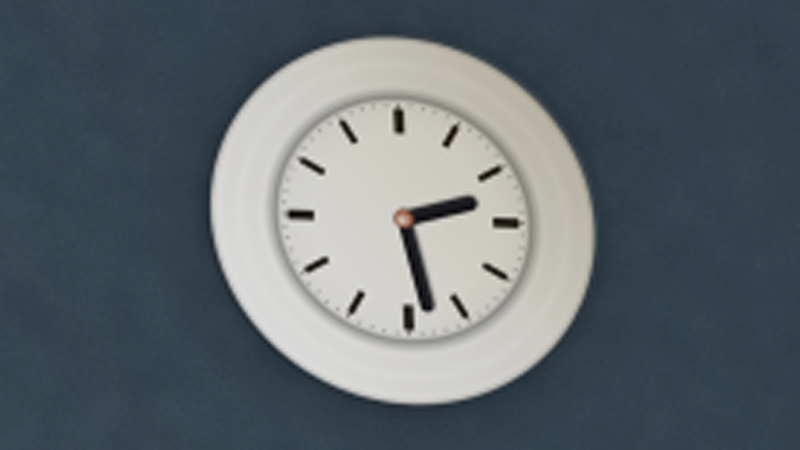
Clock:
2:28
